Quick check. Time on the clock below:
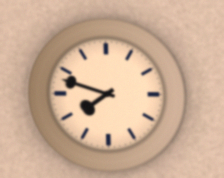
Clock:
7:48
